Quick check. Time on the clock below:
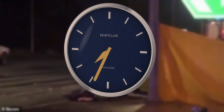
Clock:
7:34
